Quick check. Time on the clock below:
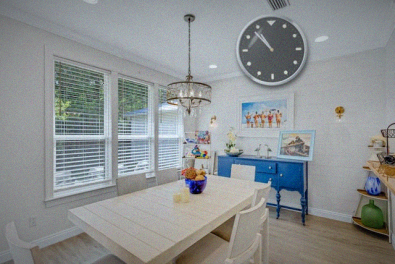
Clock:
10:53
